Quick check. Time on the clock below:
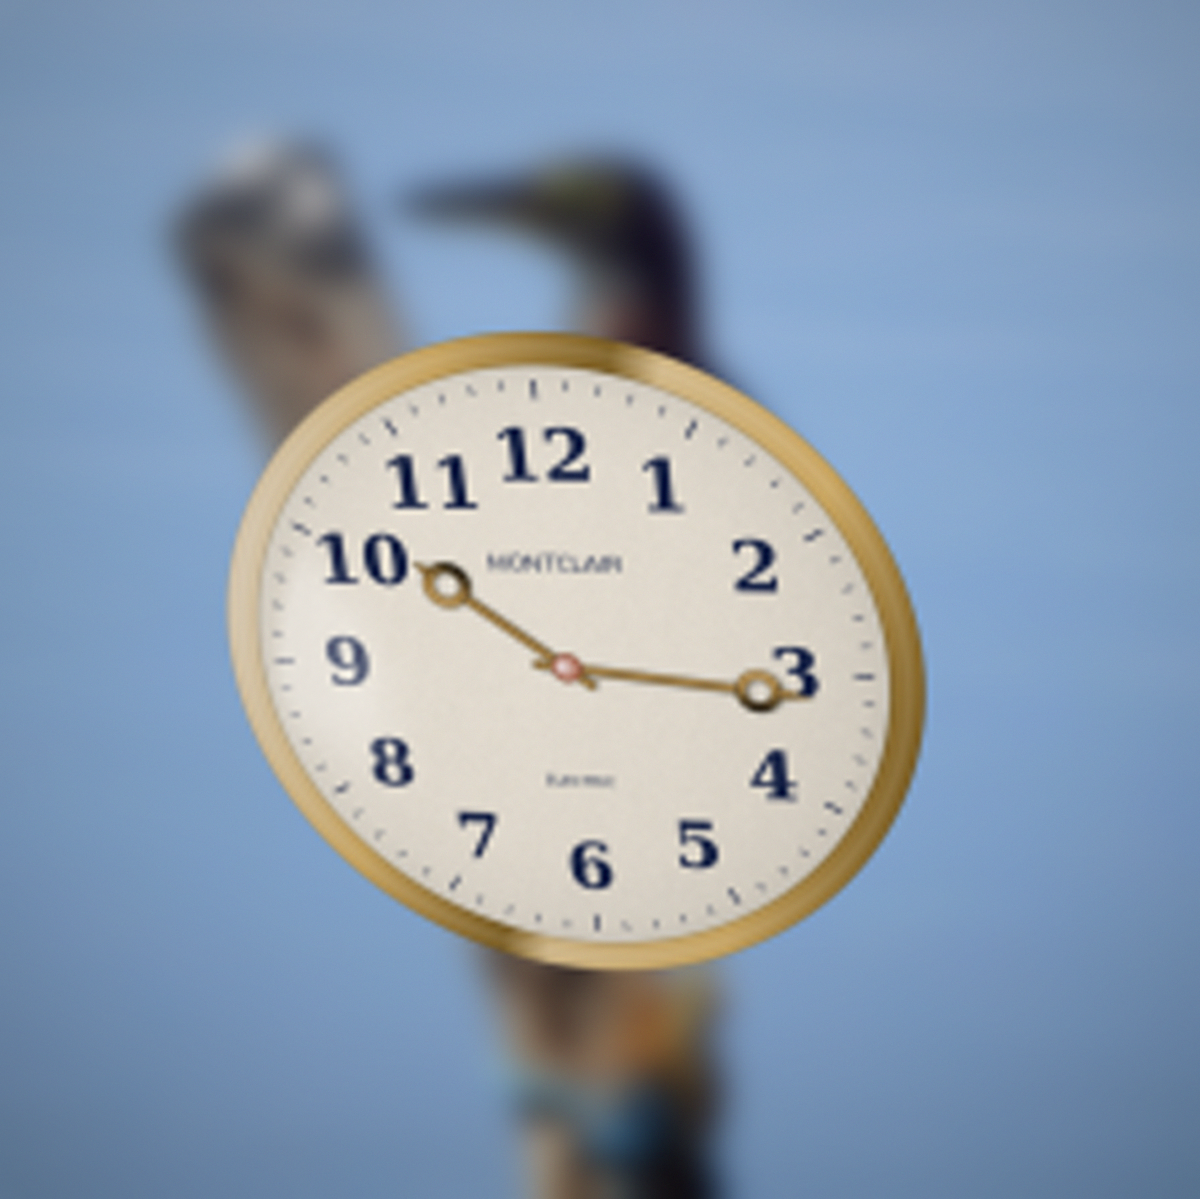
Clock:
10:16
